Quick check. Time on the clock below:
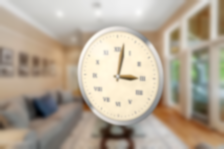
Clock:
3:02
